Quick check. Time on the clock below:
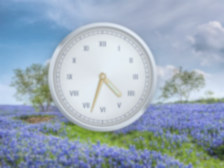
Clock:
4:33
